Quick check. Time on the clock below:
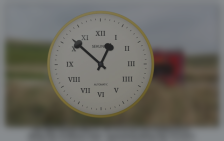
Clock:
12:52
